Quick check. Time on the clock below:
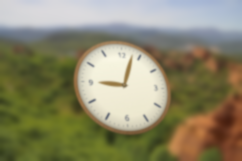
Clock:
9:03
